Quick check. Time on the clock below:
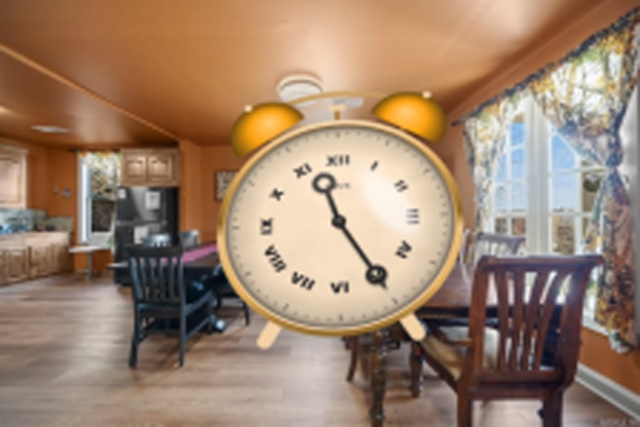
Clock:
11:25
